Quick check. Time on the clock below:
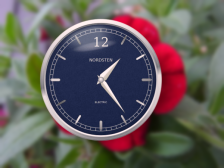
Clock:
1:24
